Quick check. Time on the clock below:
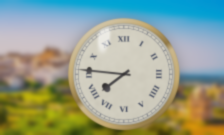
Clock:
7:46
